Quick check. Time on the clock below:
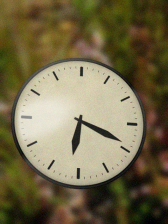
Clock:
6:19
